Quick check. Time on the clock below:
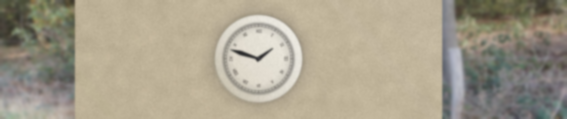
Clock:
1:48
